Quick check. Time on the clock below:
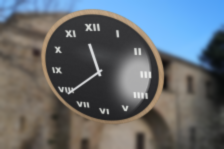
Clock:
11:39
